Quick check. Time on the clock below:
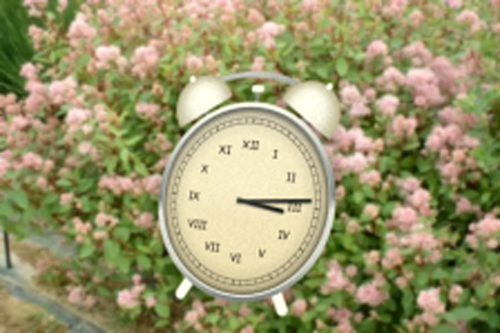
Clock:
3:14
